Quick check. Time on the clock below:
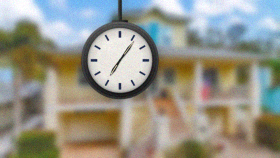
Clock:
7:06
